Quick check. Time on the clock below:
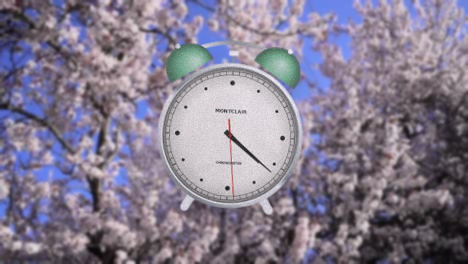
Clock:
4:21:29
